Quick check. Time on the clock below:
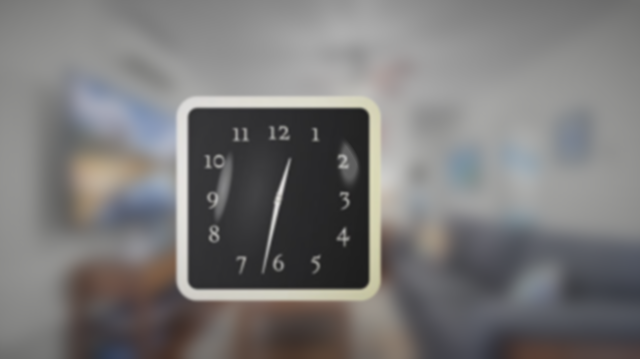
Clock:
12:32
